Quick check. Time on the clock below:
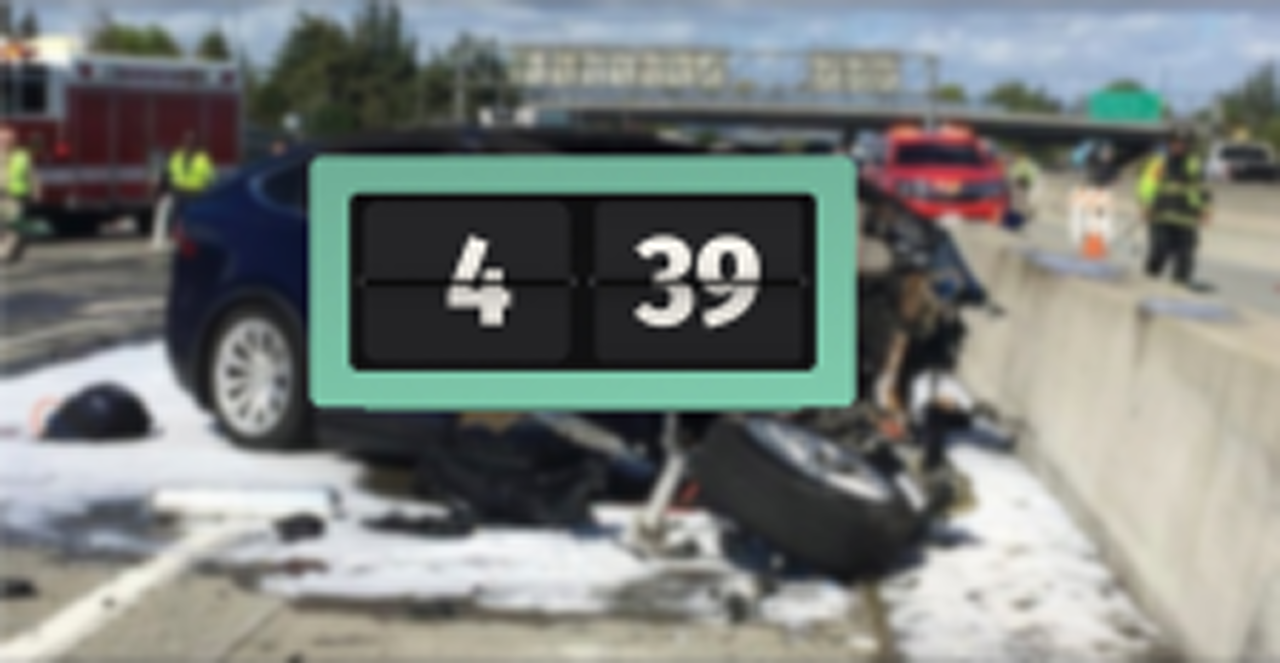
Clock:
4:39
